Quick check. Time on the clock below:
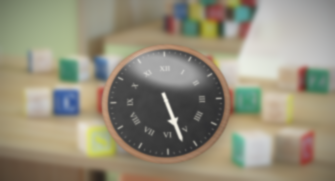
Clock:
5:27
